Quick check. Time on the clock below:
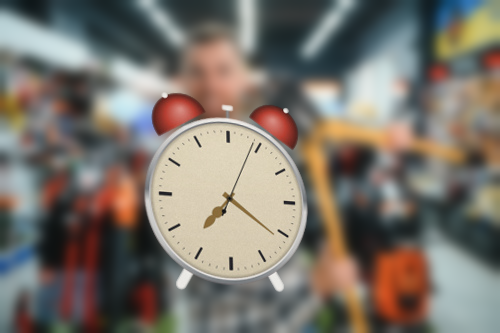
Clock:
7:21:04
